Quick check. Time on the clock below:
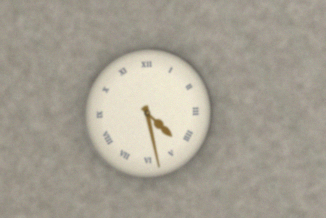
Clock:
4:28
